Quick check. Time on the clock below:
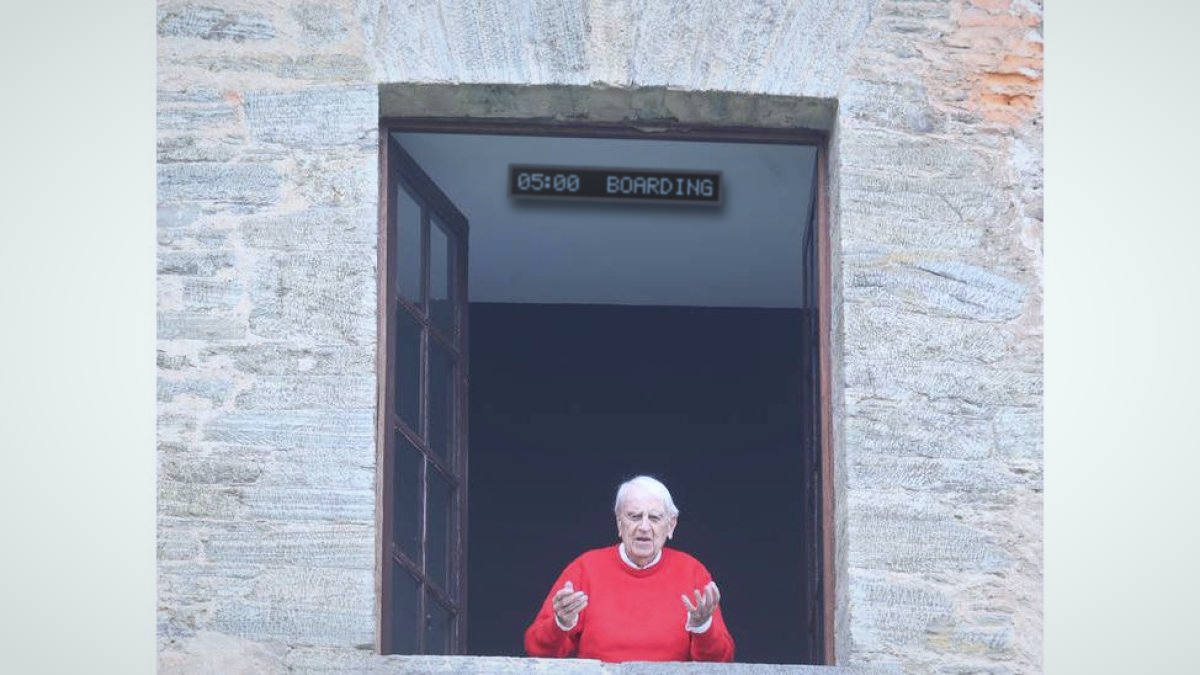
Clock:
5:00
